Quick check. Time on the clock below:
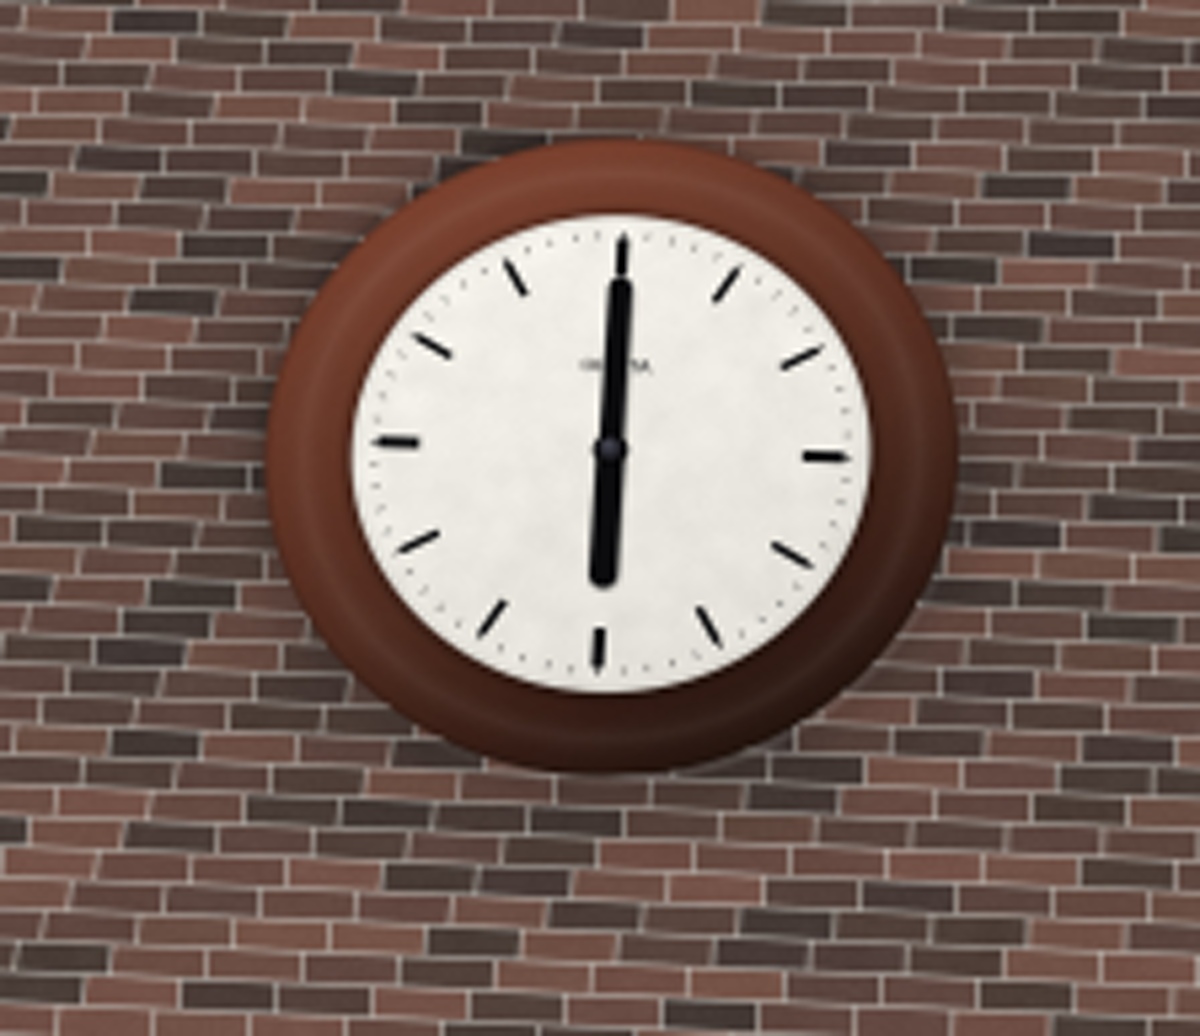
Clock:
6:00
